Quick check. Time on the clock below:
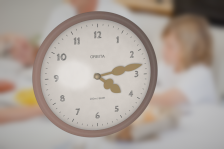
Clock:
4:13
